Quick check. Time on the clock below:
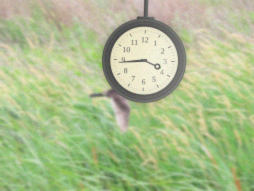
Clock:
3:44
